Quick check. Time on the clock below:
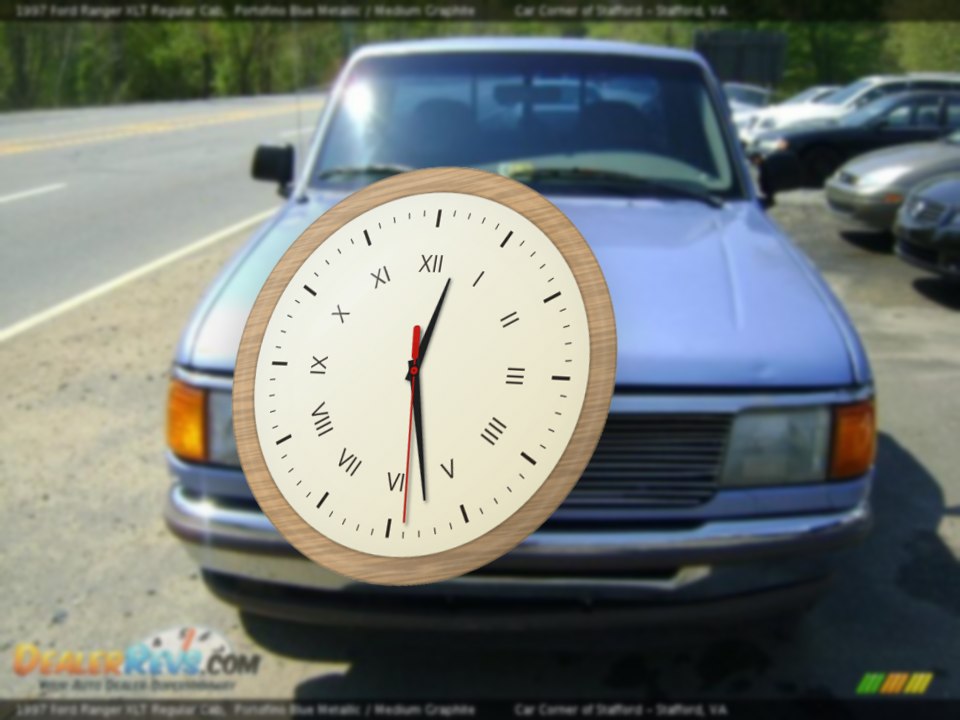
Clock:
12:27:29
